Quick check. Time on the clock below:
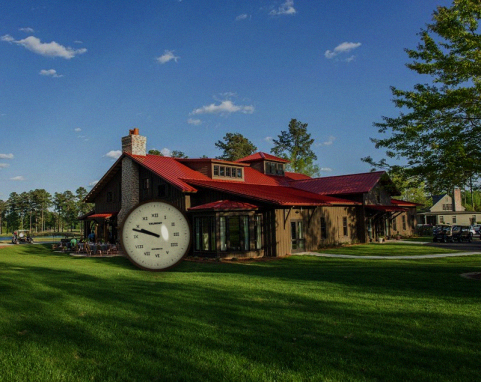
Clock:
9:48
